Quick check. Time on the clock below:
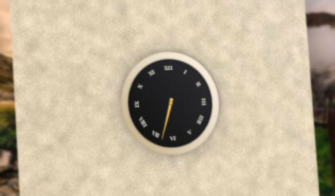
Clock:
6:33
